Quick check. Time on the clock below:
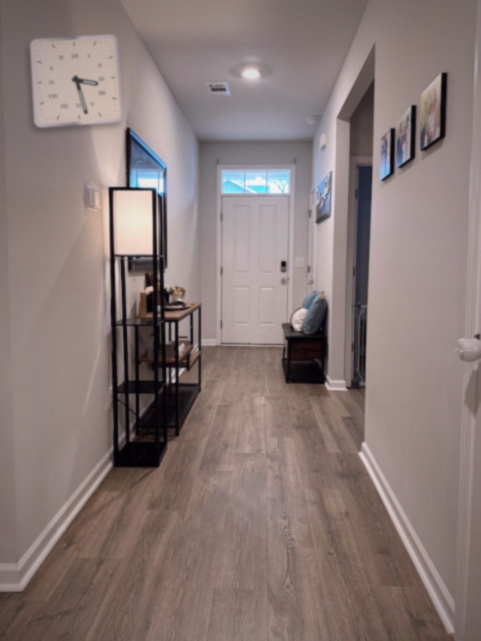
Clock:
3:28
